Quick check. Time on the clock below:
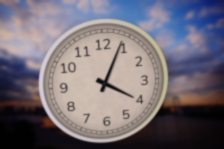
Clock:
4:04
